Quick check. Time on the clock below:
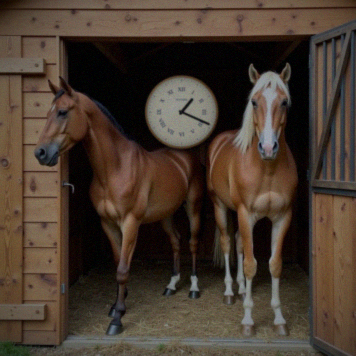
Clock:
1:19
